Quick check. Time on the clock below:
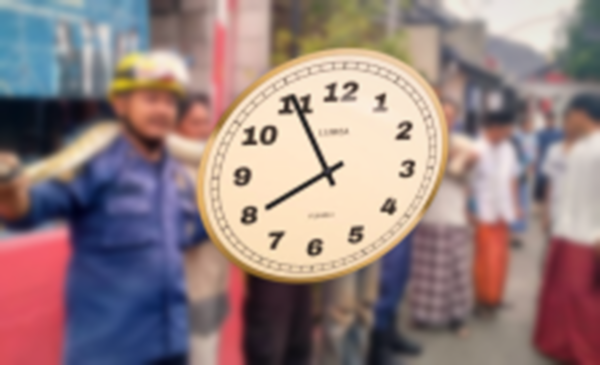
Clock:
7:55
